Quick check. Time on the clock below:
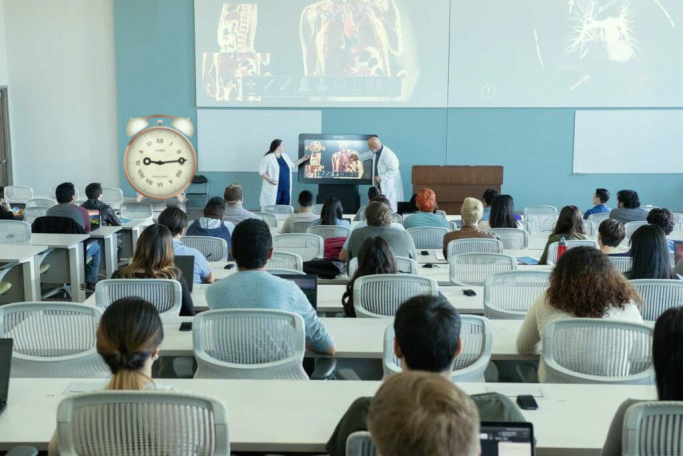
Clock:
9:14
